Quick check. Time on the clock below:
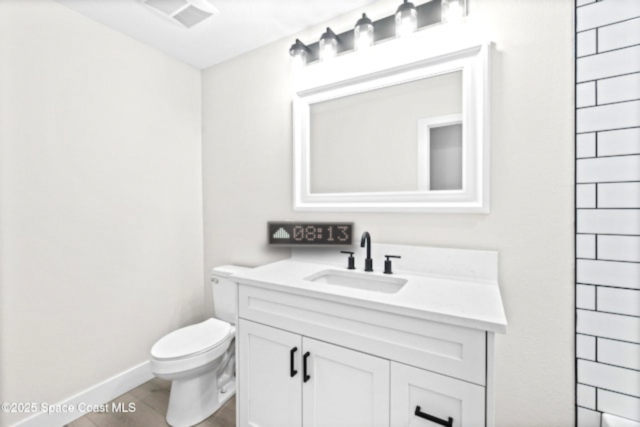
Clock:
8:13
